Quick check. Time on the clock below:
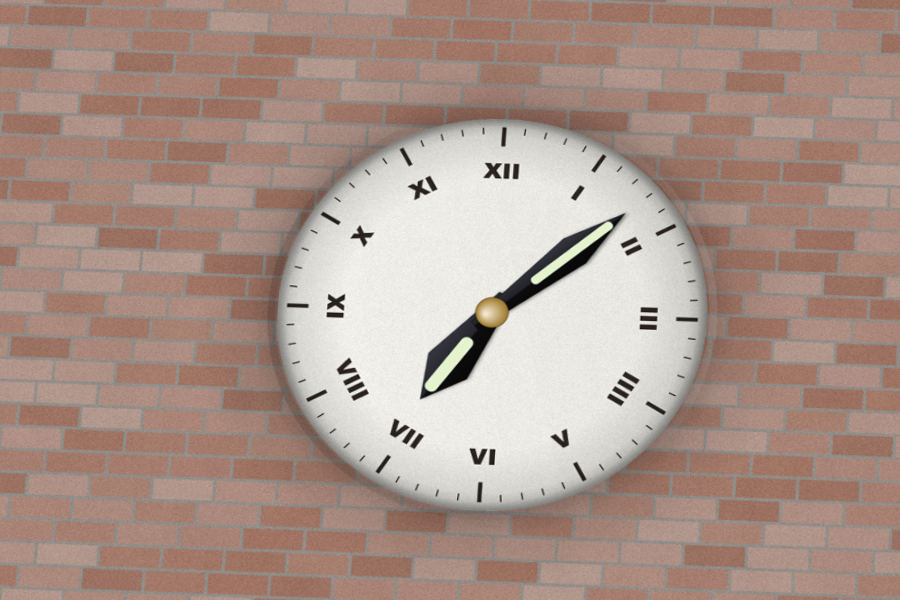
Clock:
7:08
